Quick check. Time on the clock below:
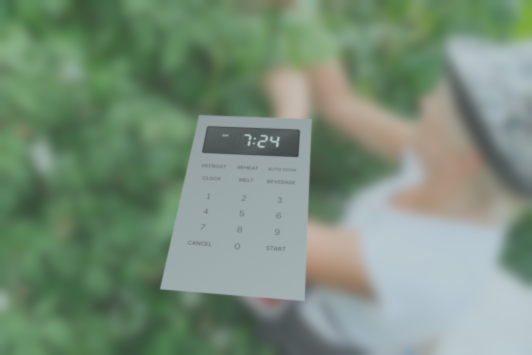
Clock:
7:24
